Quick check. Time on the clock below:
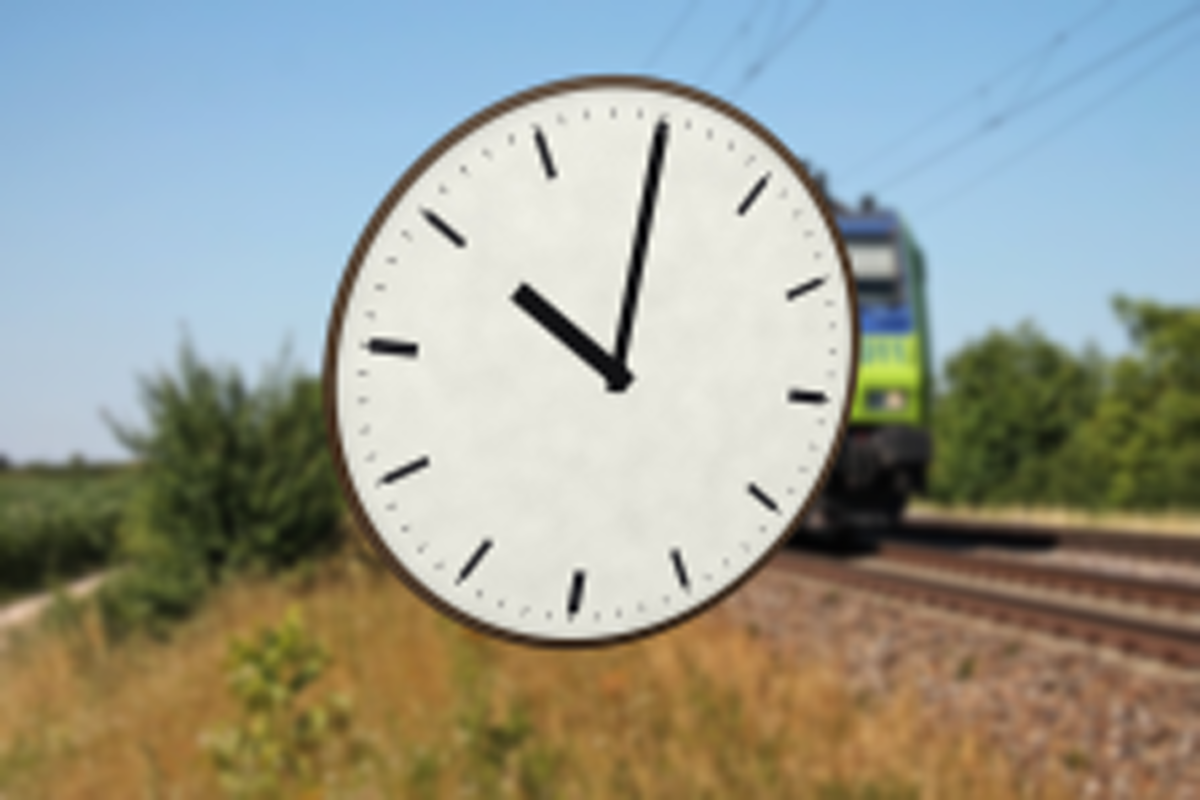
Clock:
10:00
